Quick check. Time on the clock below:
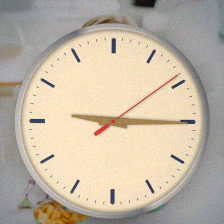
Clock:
9:15:09
